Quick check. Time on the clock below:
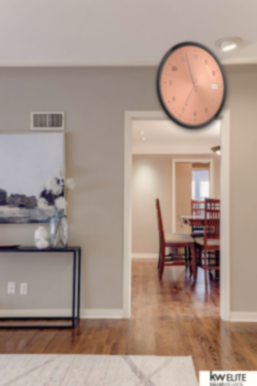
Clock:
6:57
